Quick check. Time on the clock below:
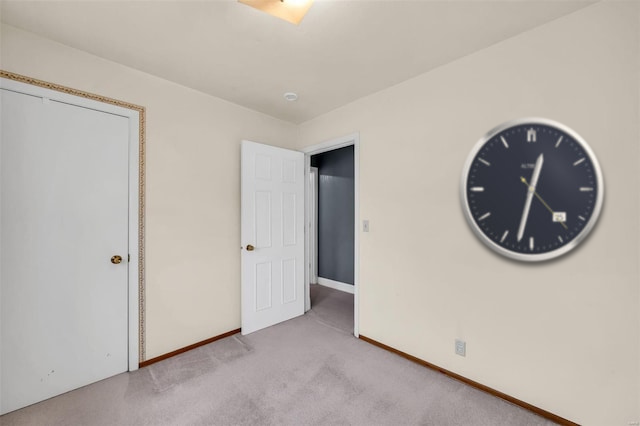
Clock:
12:32:23
